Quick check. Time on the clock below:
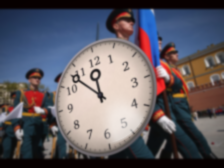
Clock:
11:53
